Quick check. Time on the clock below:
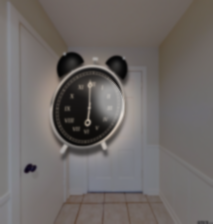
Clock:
5:59
